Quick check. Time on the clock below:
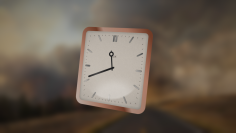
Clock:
11:41
